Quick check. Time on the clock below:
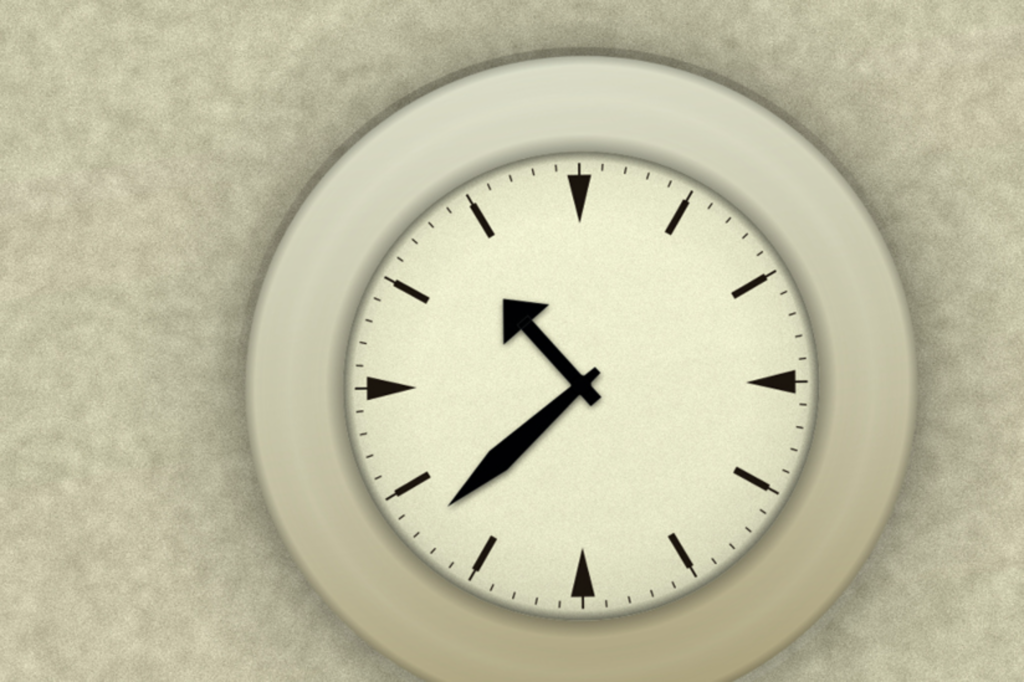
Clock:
10:38
